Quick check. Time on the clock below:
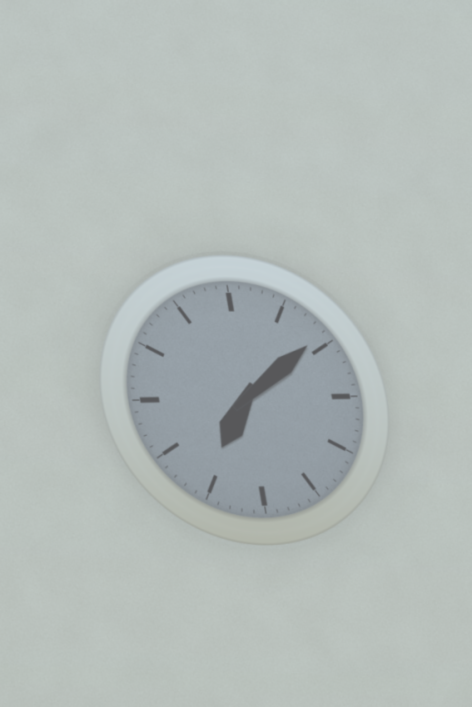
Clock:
7:09
